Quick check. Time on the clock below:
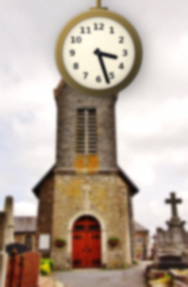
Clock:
3:27
